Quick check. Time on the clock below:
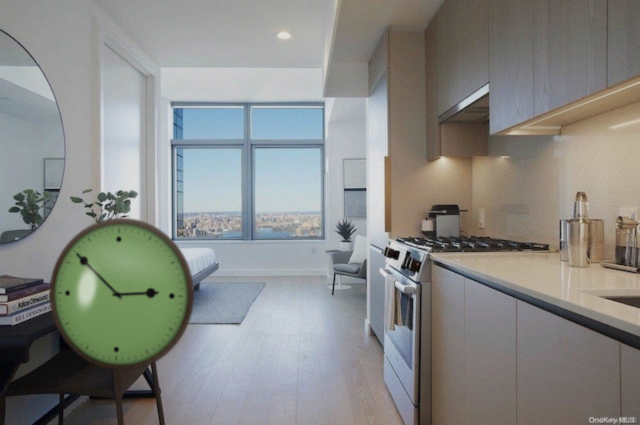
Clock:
2:52
